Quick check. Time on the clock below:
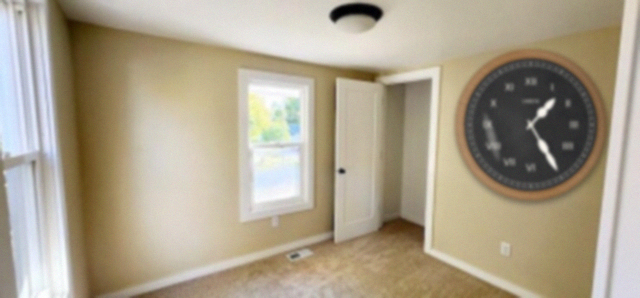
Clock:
1:25
